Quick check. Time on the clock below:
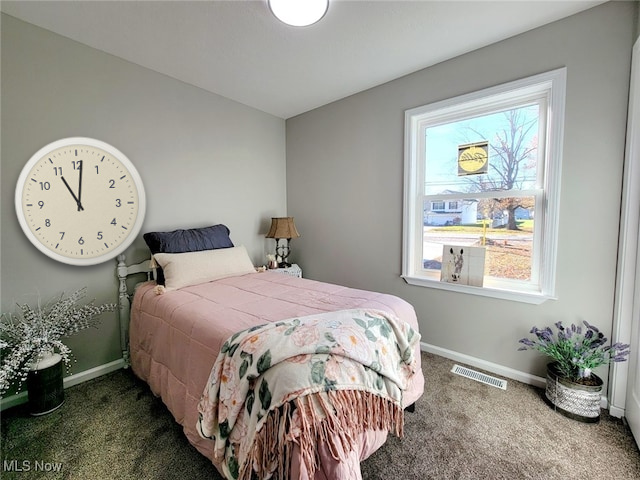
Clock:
11:01
